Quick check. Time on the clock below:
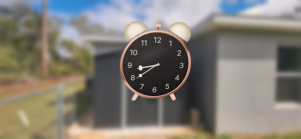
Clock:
8:39
